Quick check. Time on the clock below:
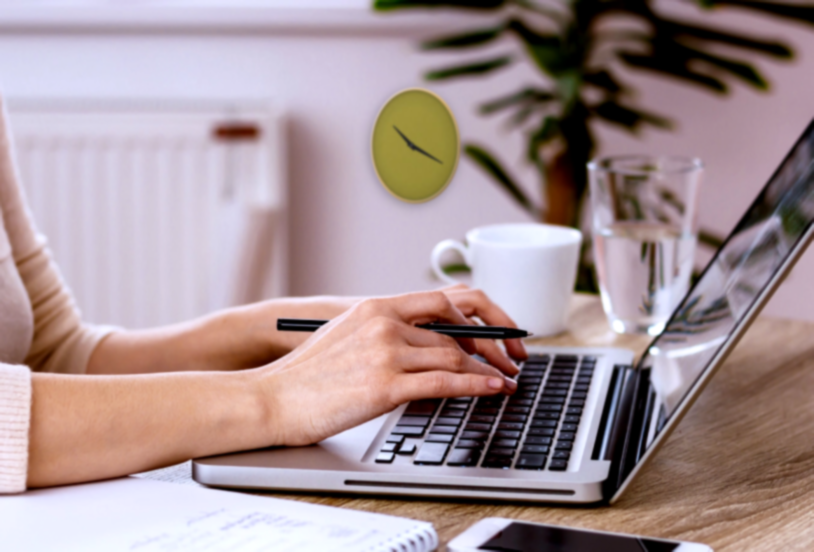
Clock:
10:19
